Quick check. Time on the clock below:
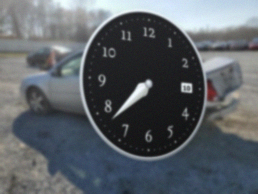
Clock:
7:38
